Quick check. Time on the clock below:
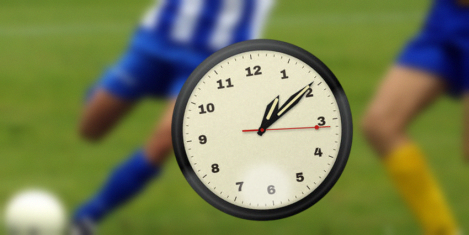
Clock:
1:09:16
